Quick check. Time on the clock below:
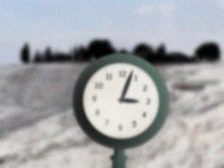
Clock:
3:03
